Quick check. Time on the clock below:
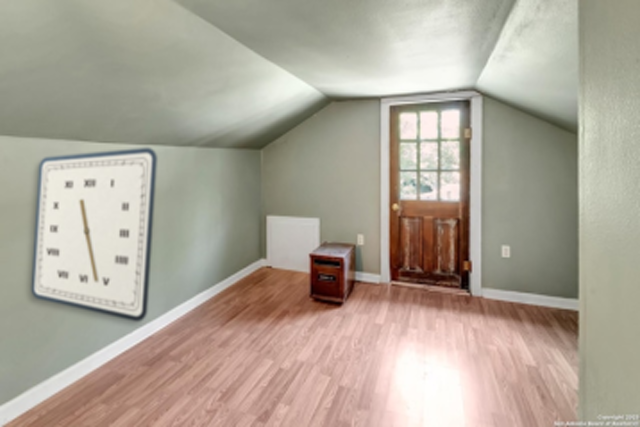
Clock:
11:27
